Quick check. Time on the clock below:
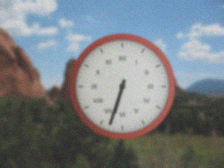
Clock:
6:33
